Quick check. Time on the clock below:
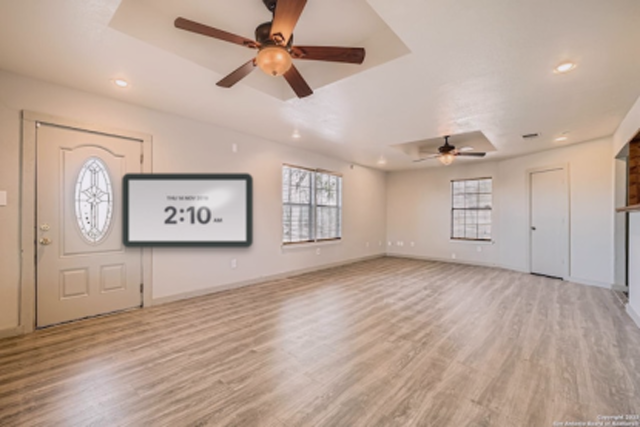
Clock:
2:10
